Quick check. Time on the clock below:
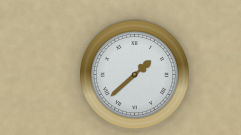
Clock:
1:38
